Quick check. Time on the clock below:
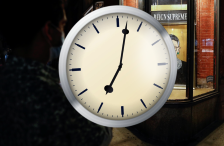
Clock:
7:02
